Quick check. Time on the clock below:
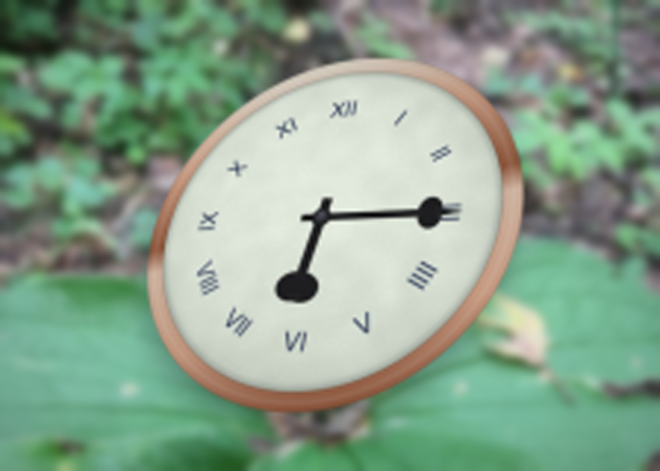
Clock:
6:15
